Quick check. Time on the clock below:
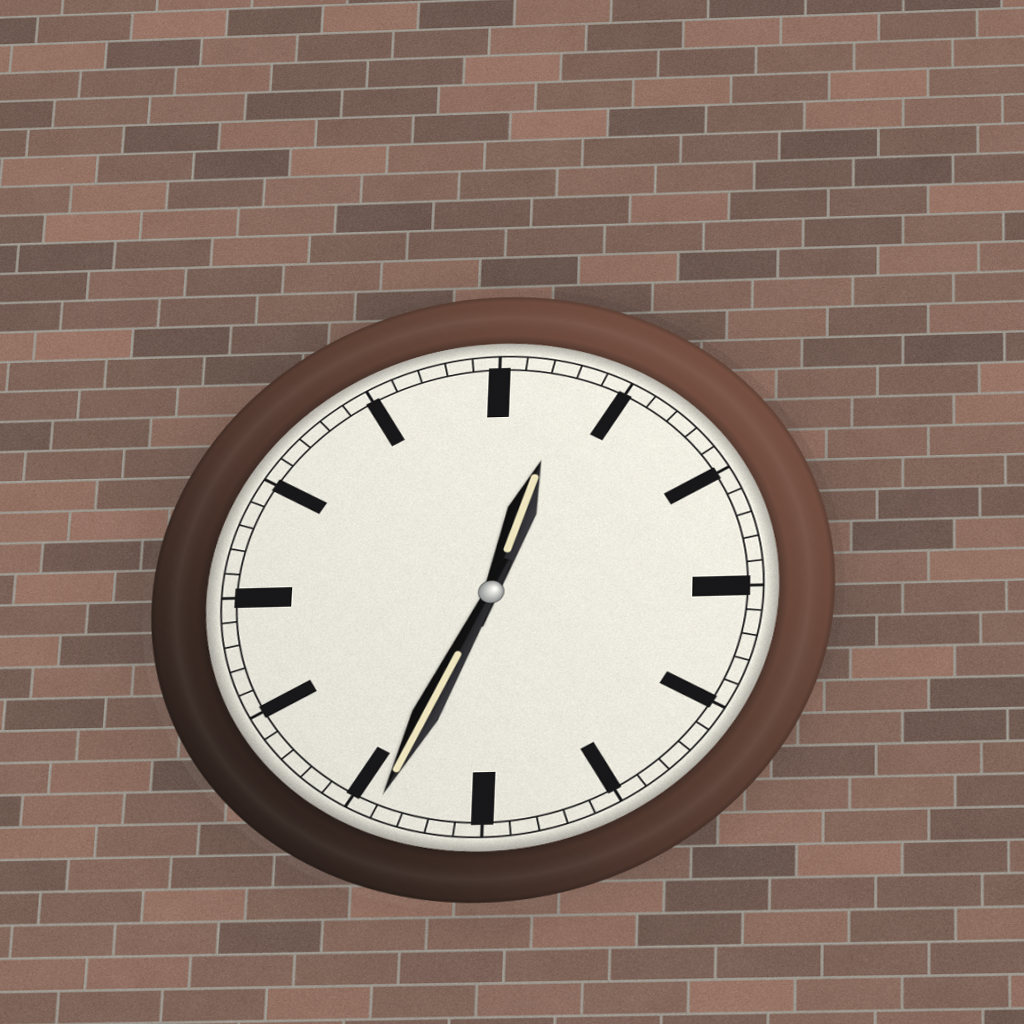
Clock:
12:34
